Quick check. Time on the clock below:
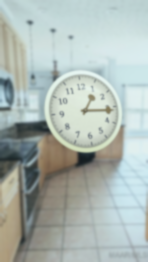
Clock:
1:16
